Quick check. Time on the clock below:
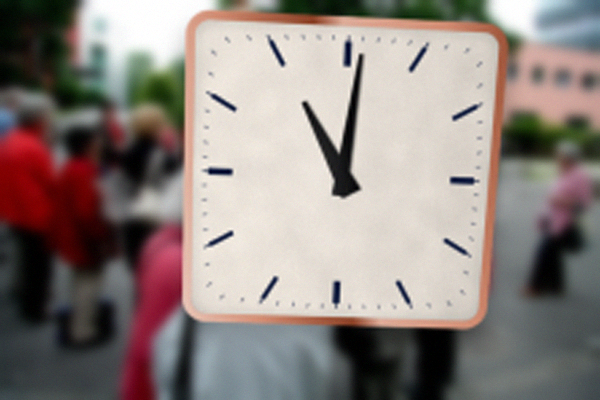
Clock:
11:01
